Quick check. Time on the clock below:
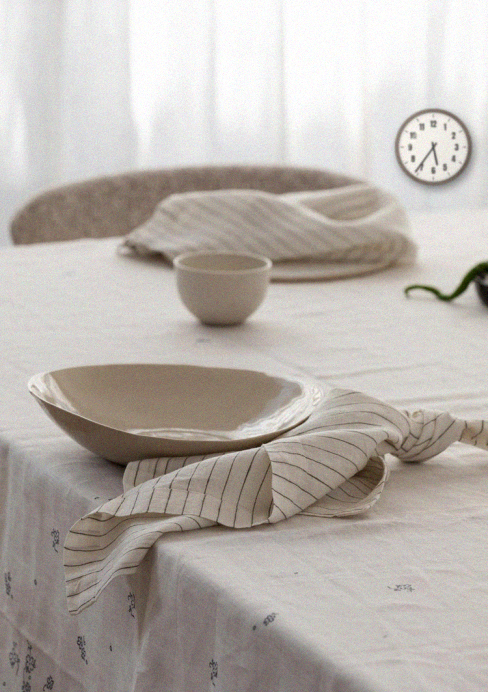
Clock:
5:36
